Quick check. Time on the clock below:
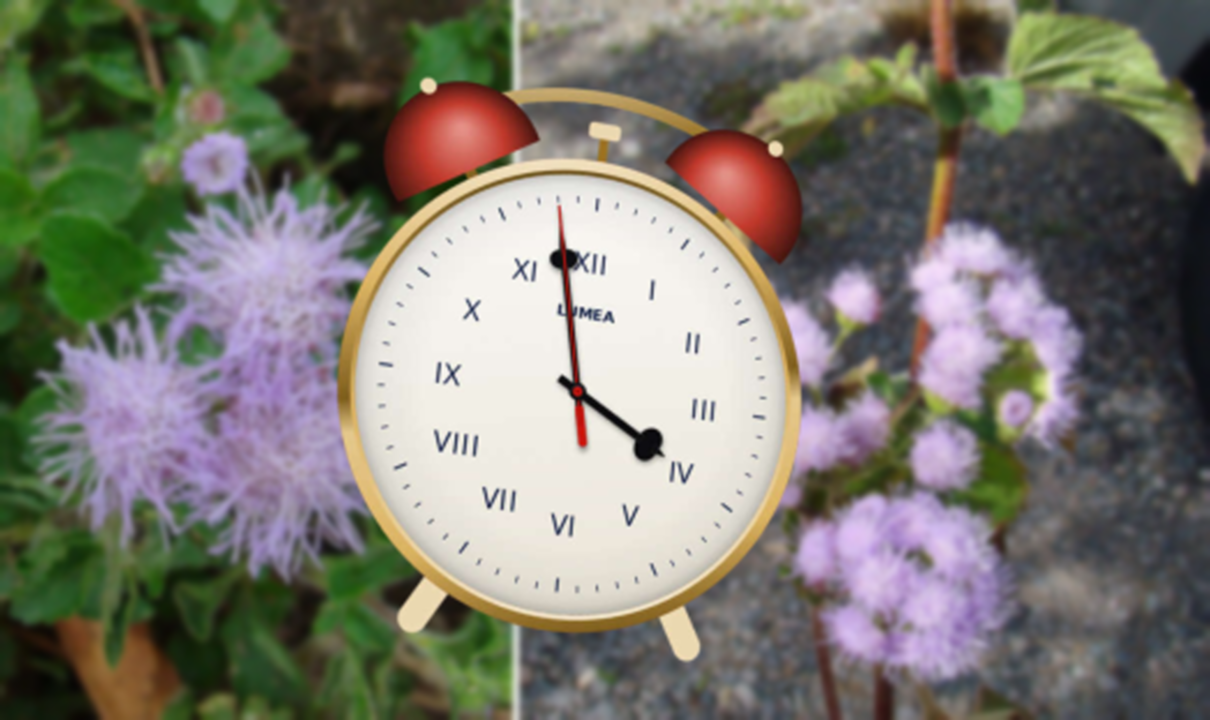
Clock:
3:57:58
